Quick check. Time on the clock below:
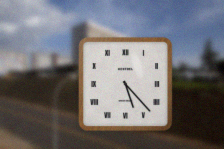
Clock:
5:23
